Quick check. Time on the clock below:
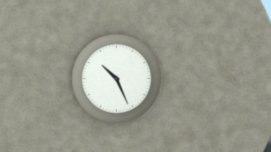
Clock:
10:26
